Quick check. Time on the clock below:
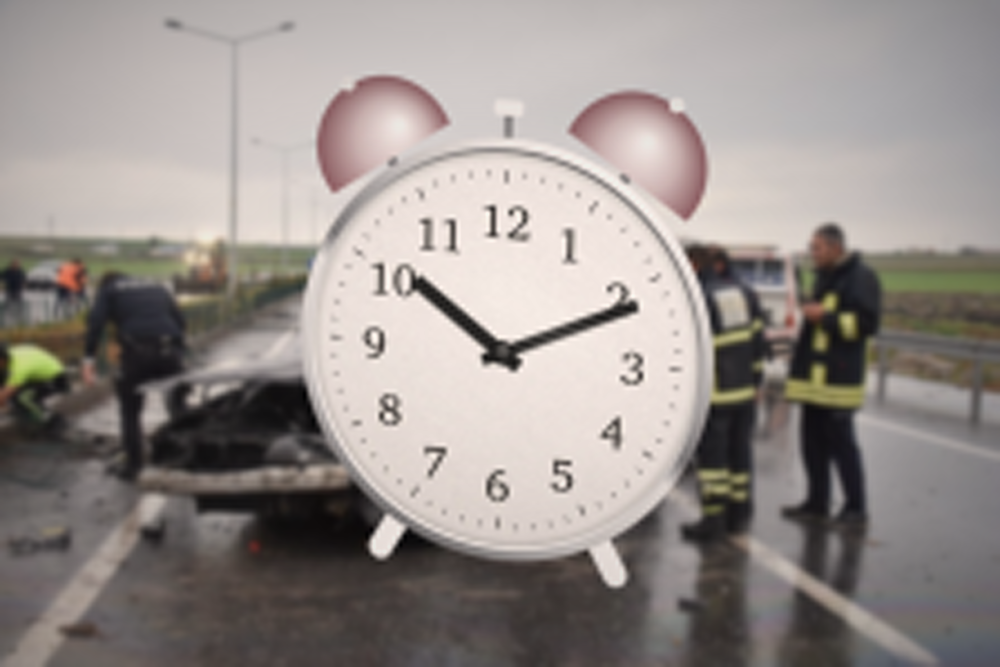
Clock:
10:11
